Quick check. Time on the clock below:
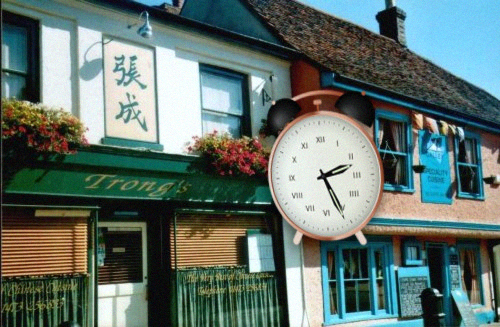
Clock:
2:26
